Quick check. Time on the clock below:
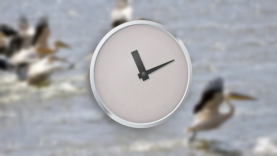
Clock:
11:11
